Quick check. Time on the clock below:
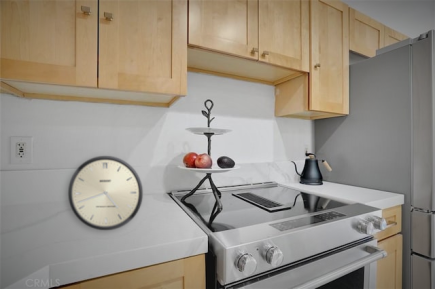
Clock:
4:42
